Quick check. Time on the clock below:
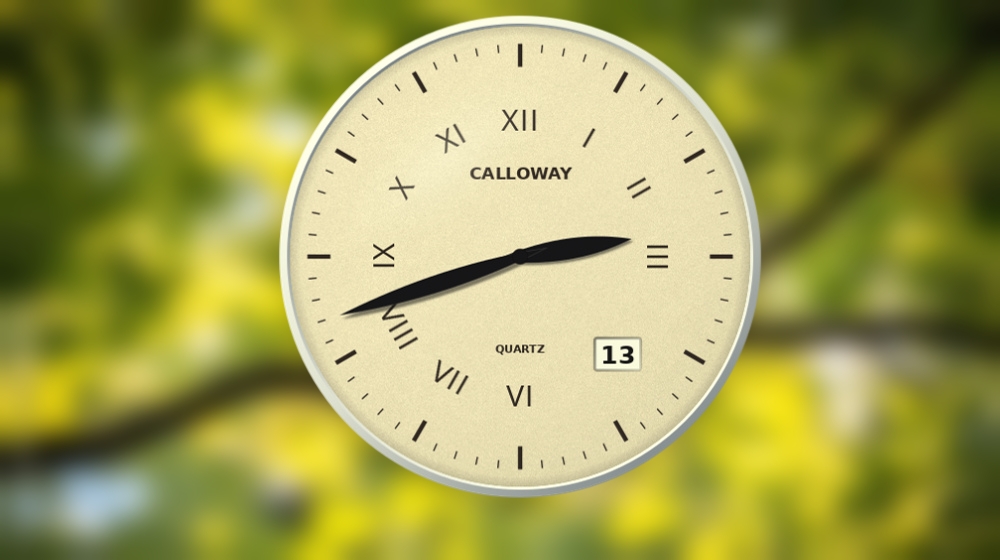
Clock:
2:42
